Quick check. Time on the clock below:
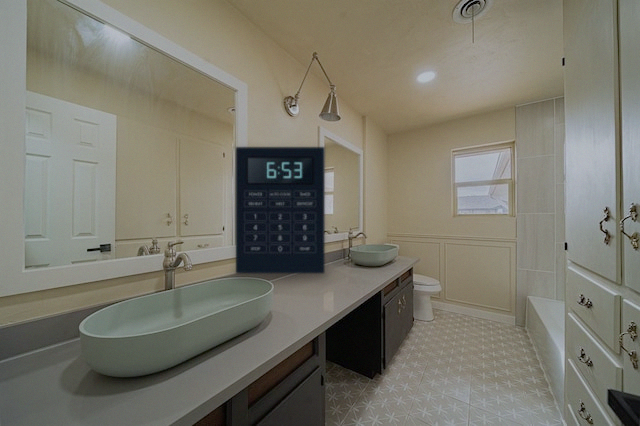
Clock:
6:53
